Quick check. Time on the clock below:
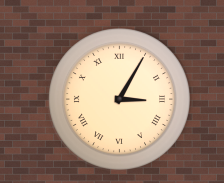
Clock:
3:05
